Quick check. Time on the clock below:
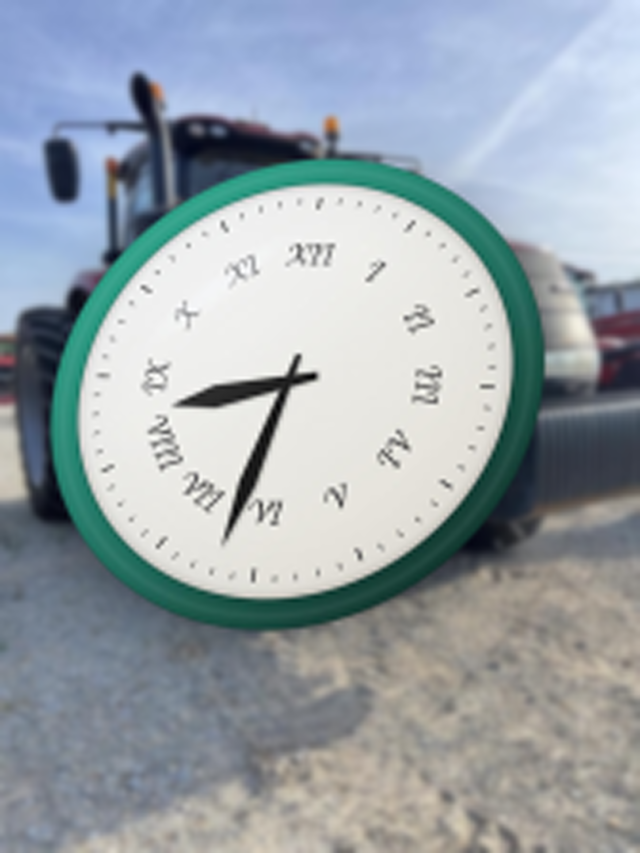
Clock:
8:32
